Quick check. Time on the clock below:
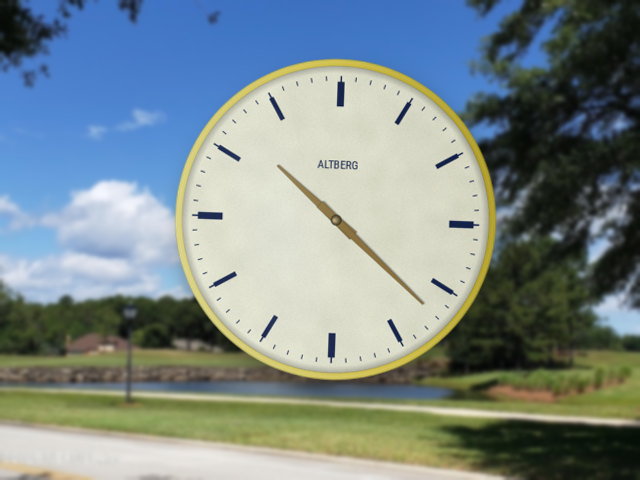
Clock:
10:22
